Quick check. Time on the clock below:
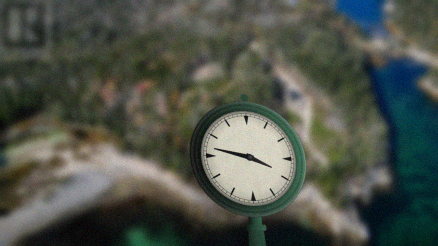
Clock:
3:47
